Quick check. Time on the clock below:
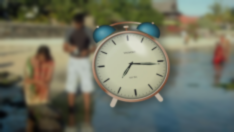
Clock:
7:16
